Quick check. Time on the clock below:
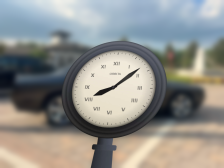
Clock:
8:08
